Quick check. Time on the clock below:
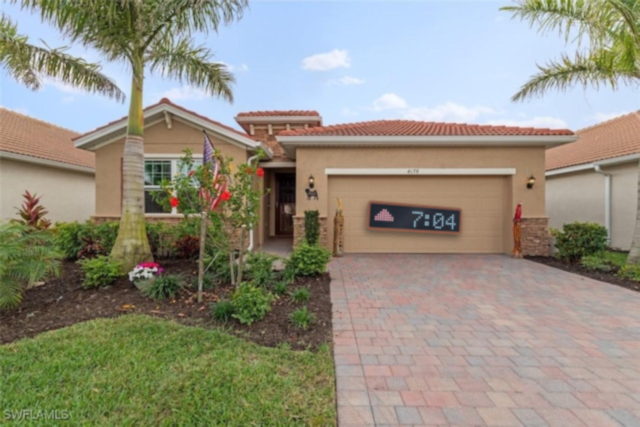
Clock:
7:04
